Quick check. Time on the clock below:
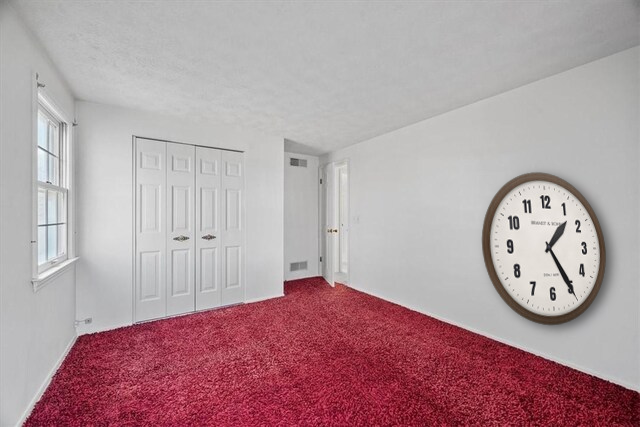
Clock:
1:25
